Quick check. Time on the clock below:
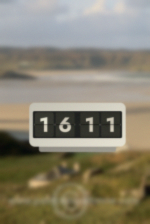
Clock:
16:11
